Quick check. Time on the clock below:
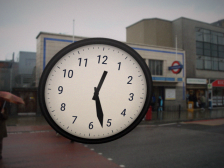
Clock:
12:27
